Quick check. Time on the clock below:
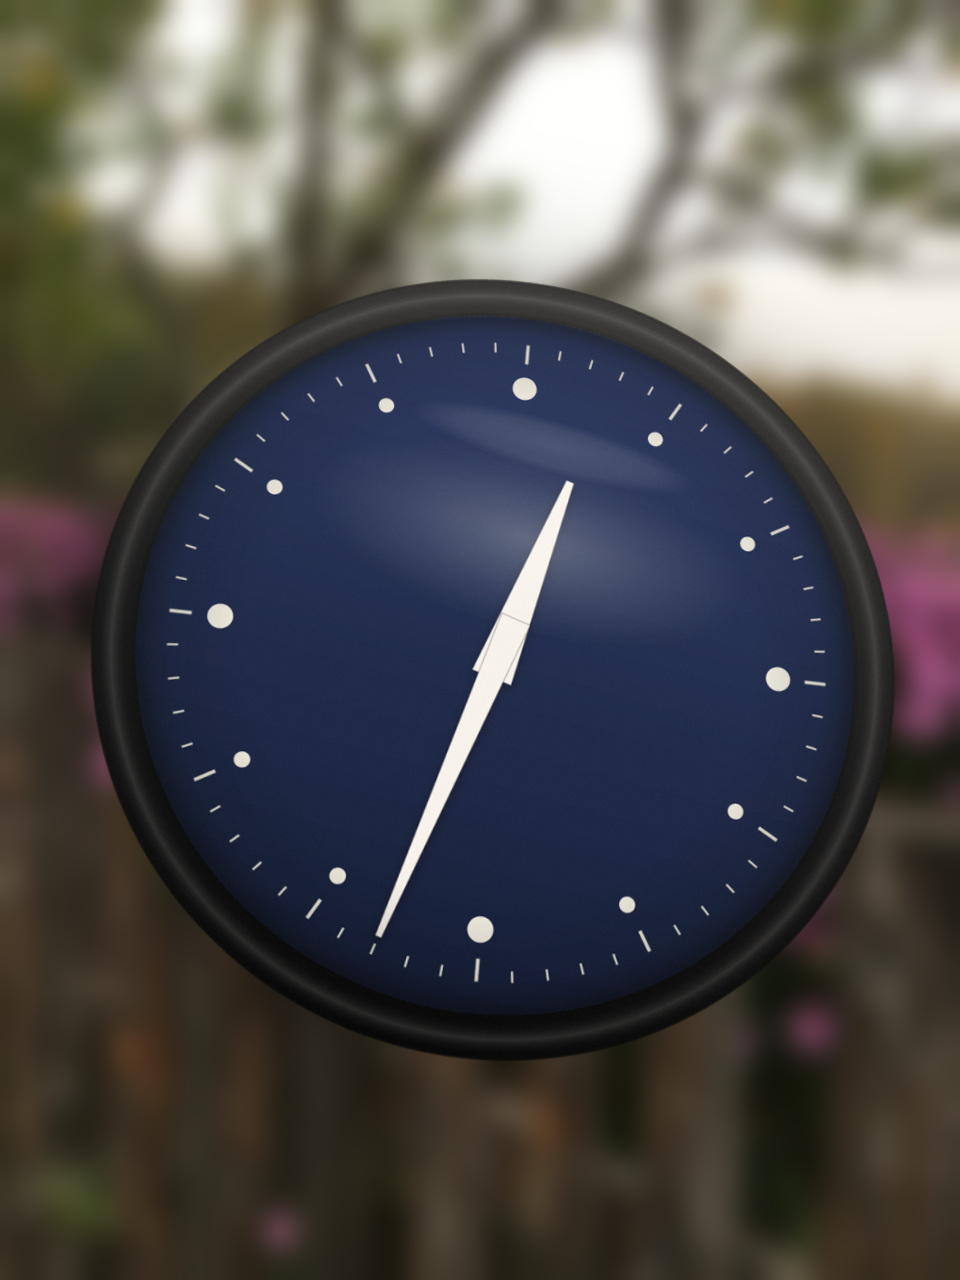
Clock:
12:33
